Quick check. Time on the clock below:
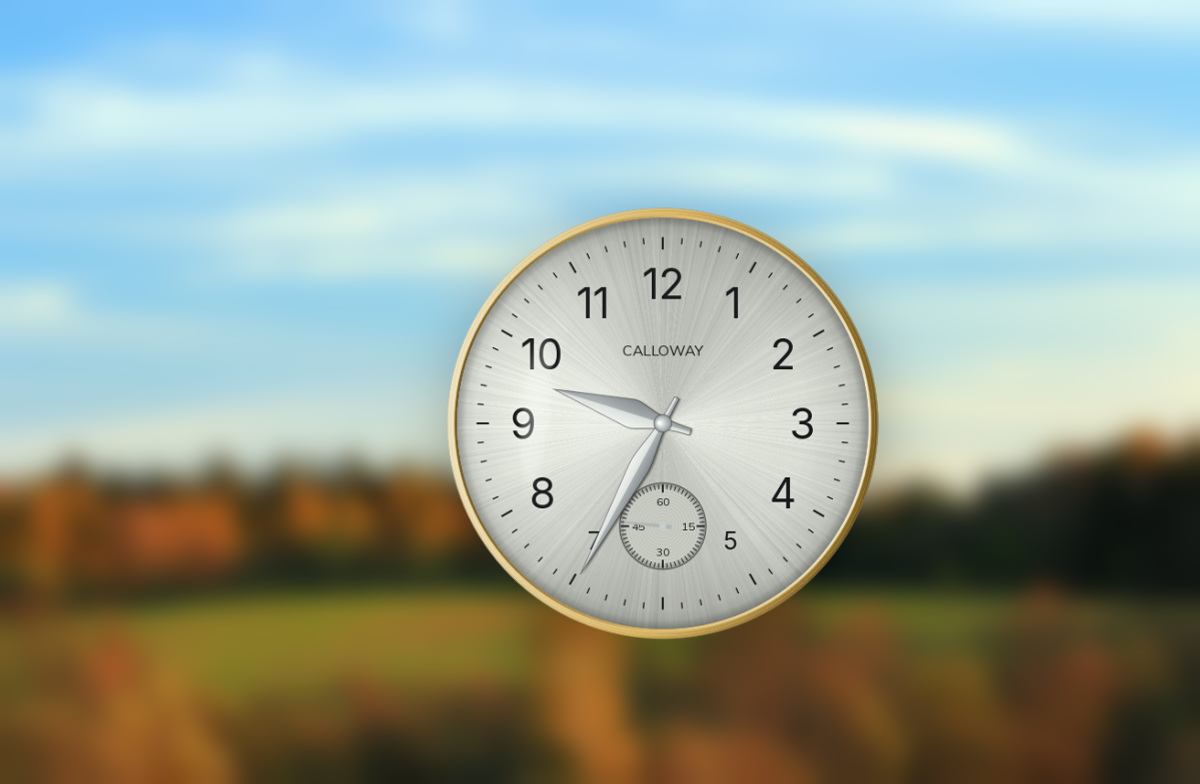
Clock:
9:34:46
